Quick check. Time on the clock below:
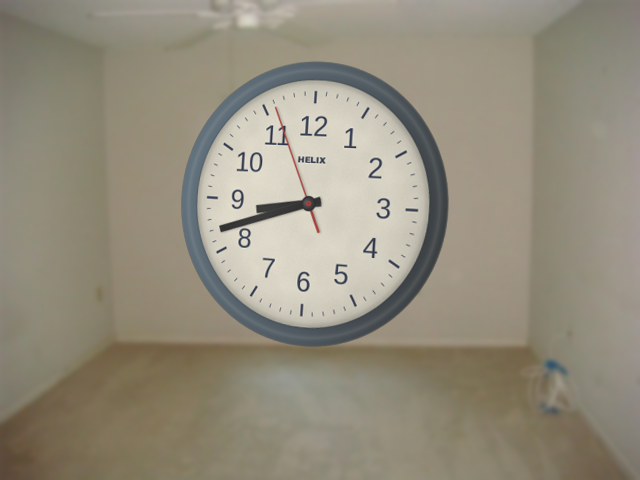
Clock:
8:41:56
